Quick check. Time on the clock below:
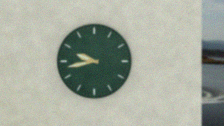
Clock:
9:43
